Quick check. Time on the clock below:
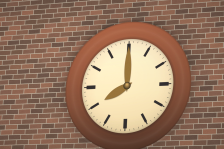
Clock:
8:00
